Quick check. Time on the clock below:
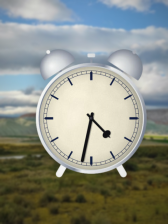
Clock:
4:32
